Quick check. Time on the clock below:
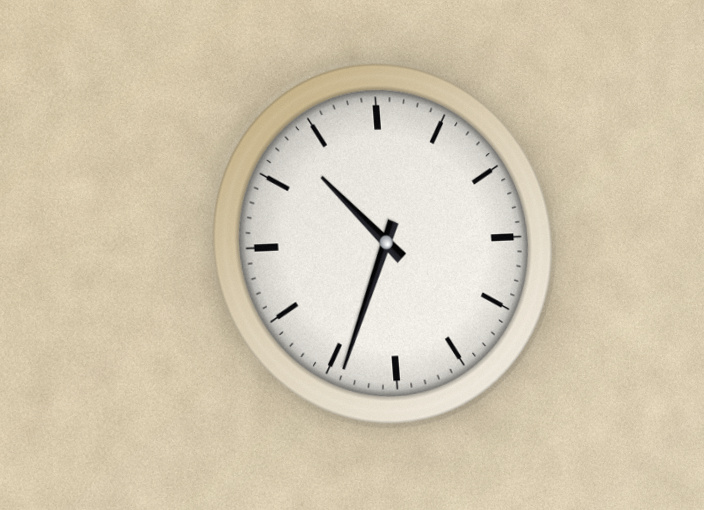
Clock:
10:34
